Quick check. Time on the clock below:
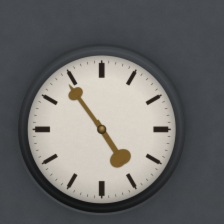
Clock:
4:54
